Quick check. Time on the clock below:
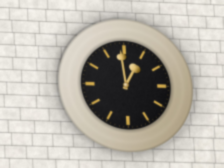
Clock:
12:59
